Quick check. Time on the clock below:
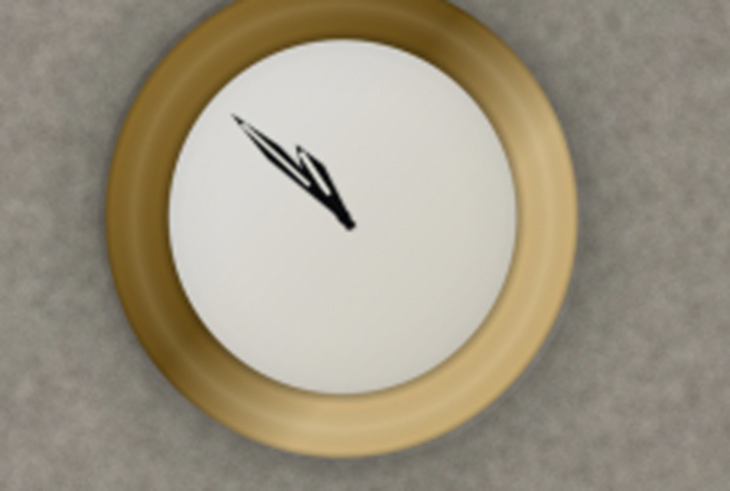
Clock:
10:52
